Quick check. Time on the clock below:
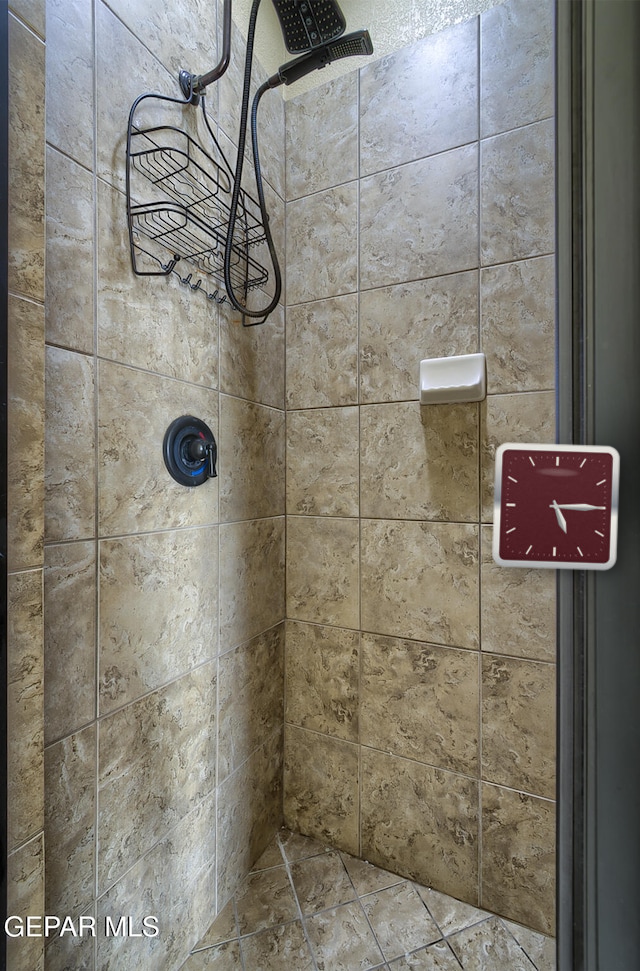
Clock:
5:15
